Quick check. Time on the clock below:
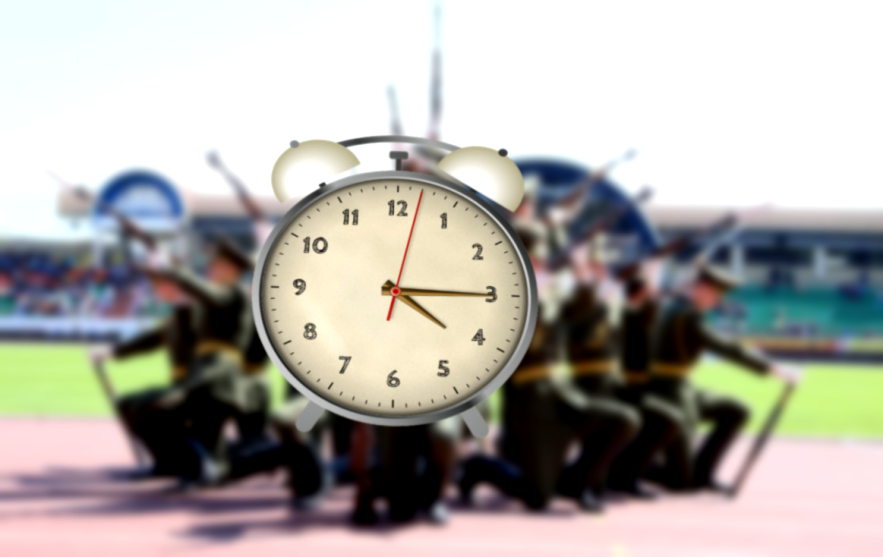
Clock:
4:15:02
